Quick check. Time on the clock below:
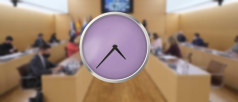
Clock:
4:37
